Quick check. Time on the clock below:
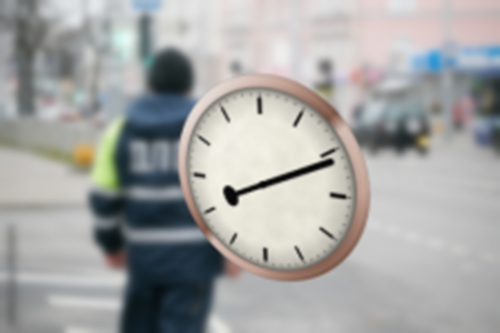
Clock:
8:11
